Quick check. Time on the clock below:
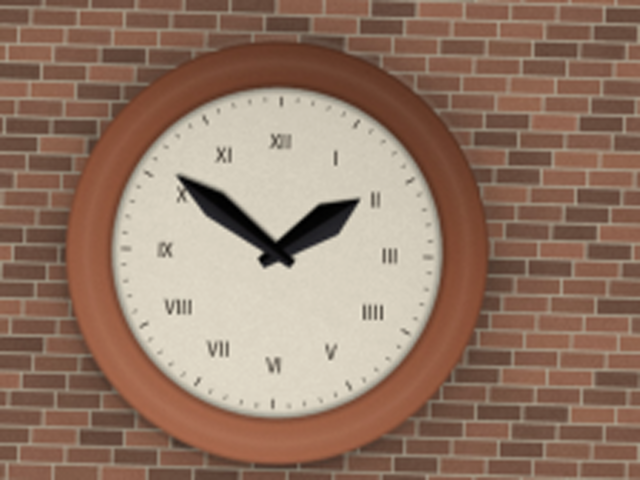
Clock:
1:51
